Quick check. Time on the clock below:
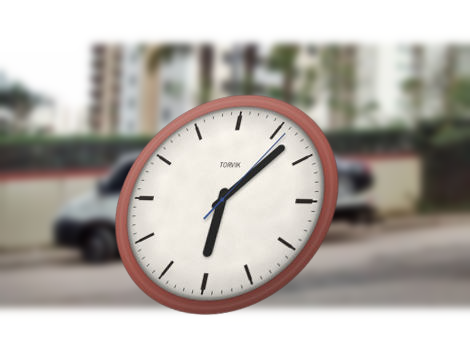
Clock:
6:07:06
